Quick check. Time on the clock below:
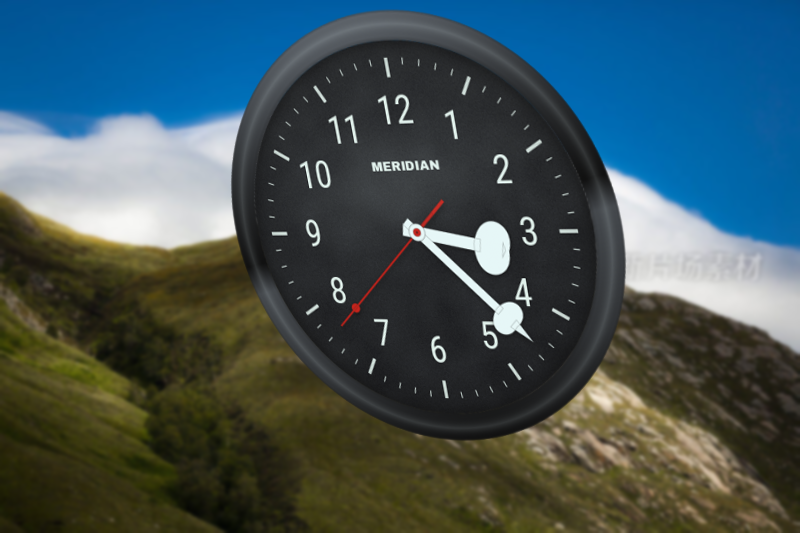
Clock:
3:22:38
